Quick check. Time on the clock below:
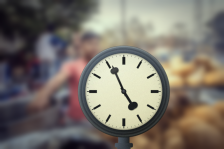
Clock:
4:56
